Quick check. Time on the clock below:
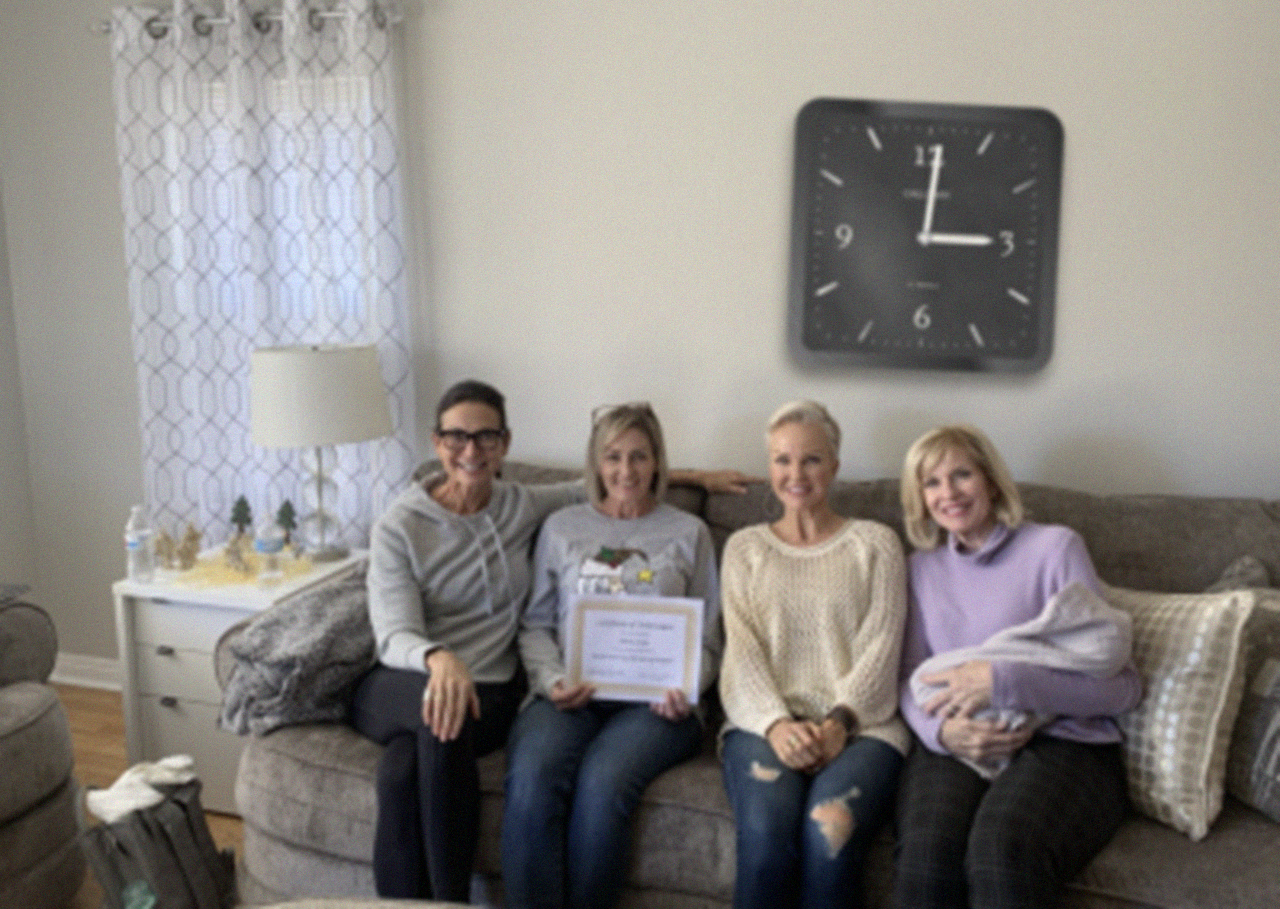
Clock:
3:01
